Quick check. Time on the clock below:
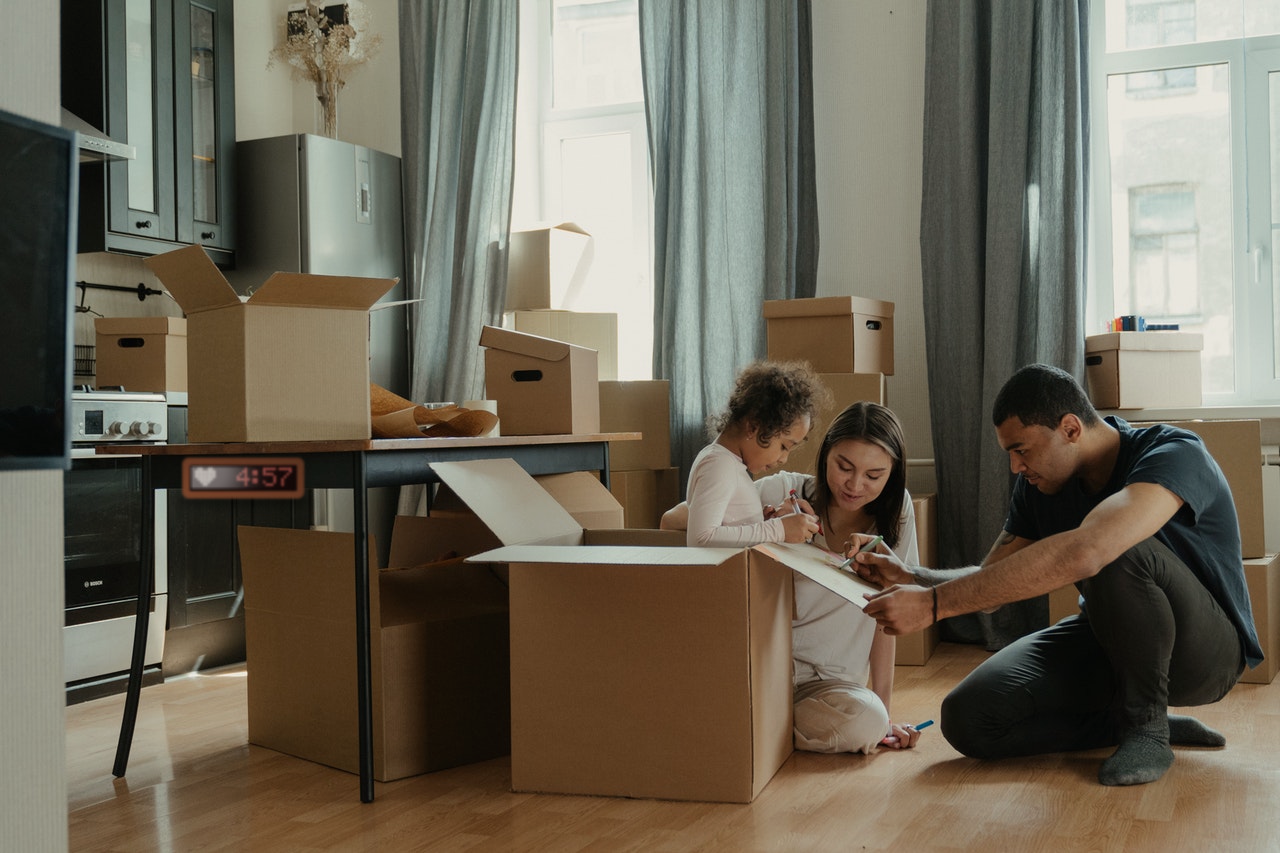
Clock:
4:57
